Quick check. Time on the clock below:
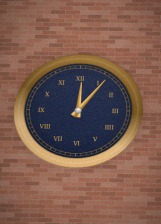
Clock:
12:06
